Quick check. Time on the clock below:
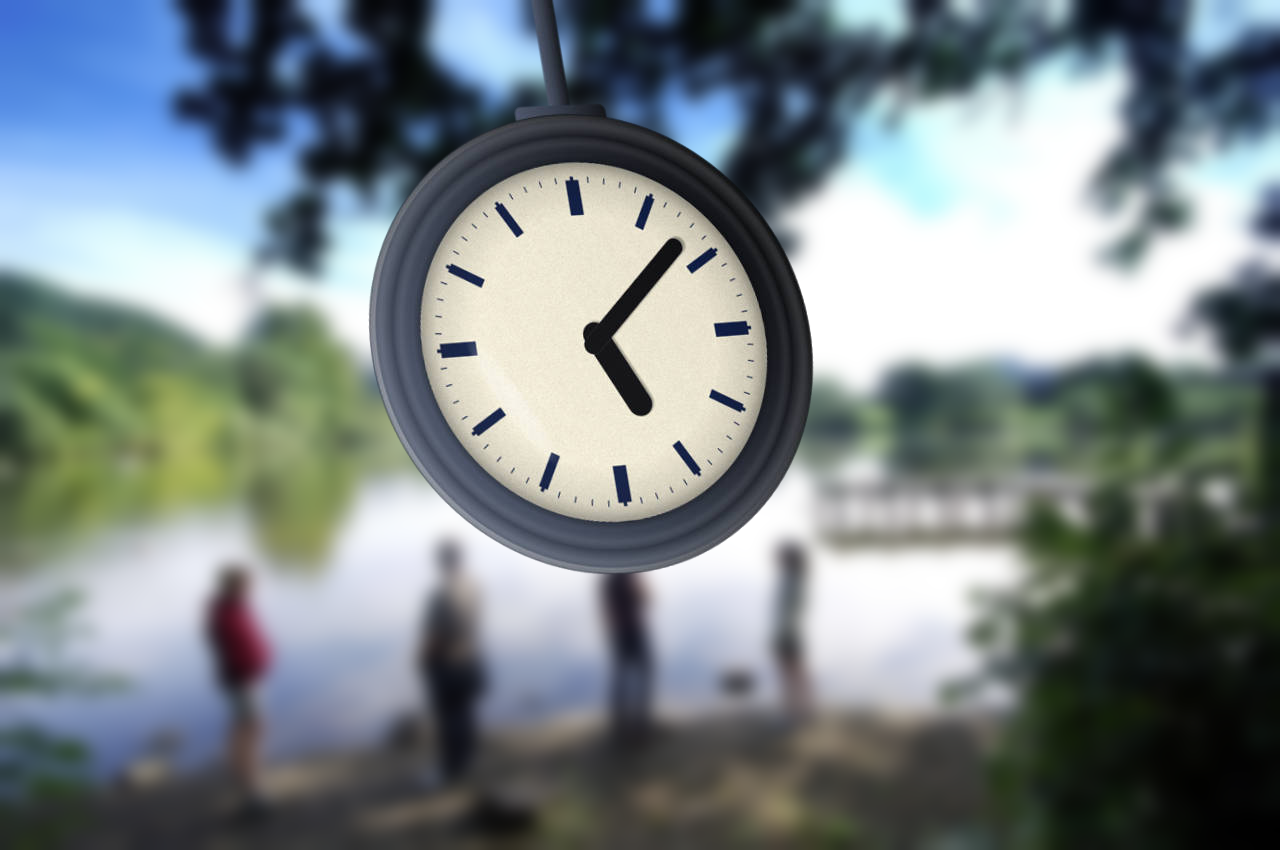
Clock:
5:08
